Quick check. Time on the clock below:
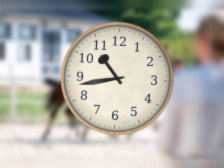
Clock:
10:43
